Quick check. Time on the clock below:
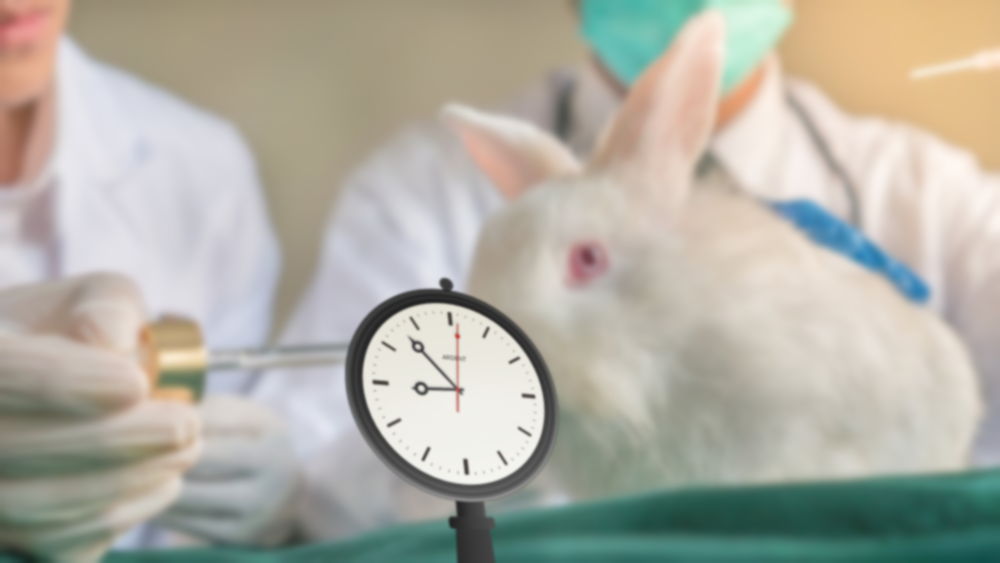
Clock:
8:53:01
